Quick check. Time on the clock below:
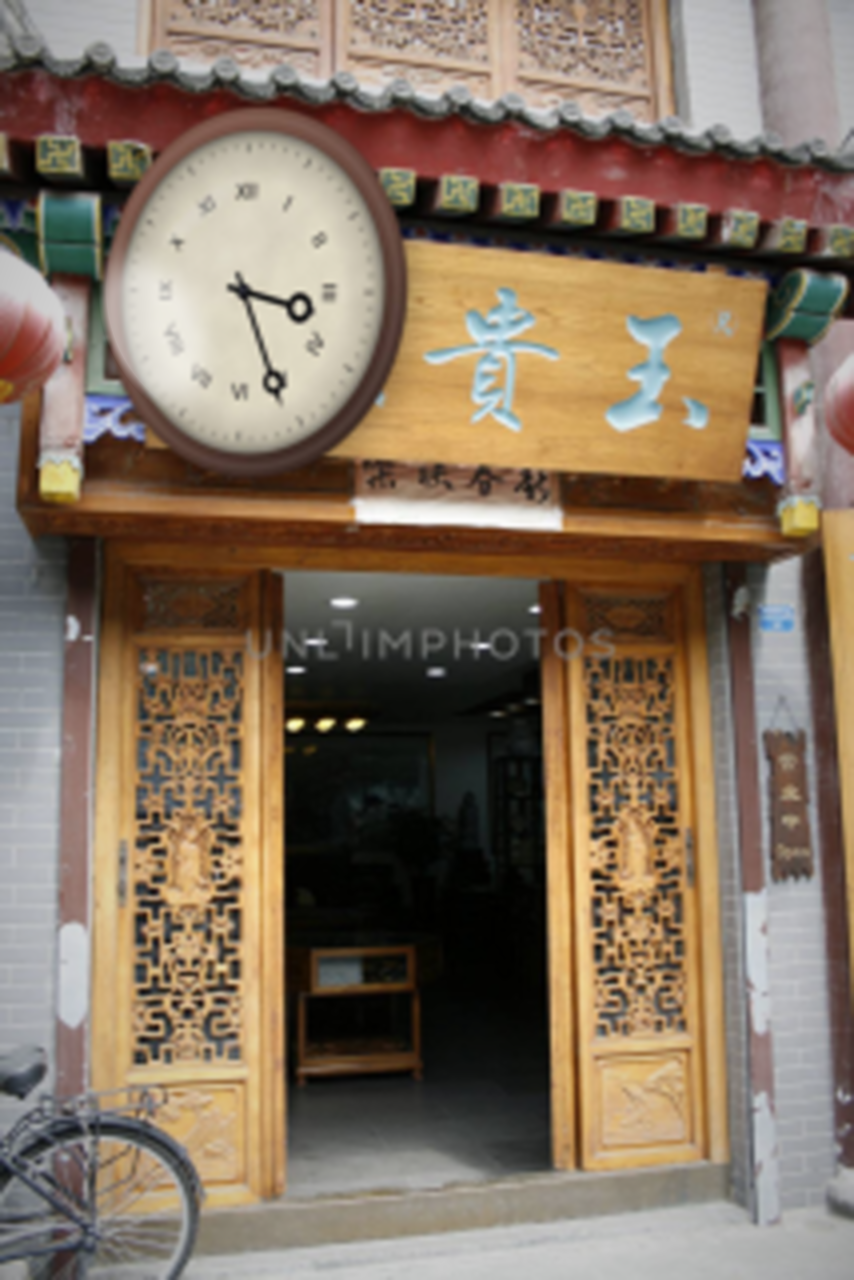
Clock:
3:26
